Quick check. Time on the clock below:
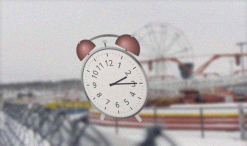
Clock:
2:15
